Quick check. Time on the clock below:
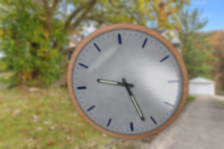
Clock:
9:27
